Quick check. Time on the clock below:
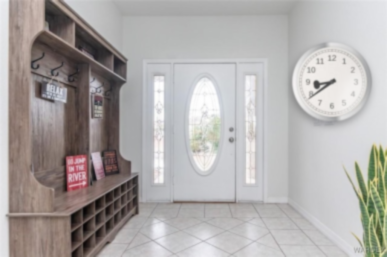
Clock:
8:39
